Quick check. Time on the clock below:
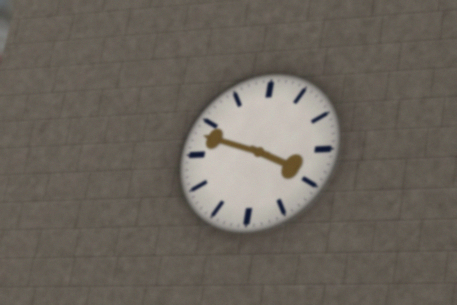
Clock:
3:48
